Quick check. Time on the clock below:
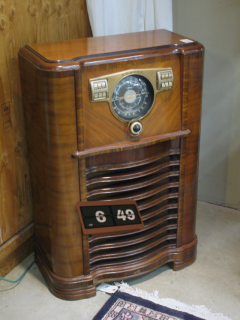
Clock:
6:49
